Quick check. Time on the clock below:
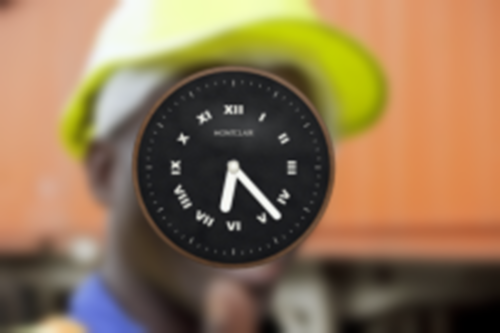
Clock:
6:23
